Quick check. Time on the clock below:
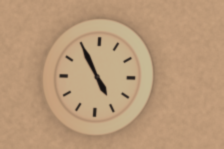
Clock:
4:55
